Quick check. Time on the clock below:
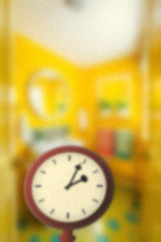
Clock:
2:04
